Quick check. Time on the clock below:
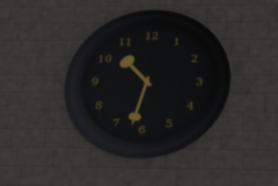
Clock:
10:32
